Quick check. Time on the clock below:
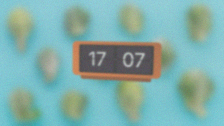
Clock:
17:07
